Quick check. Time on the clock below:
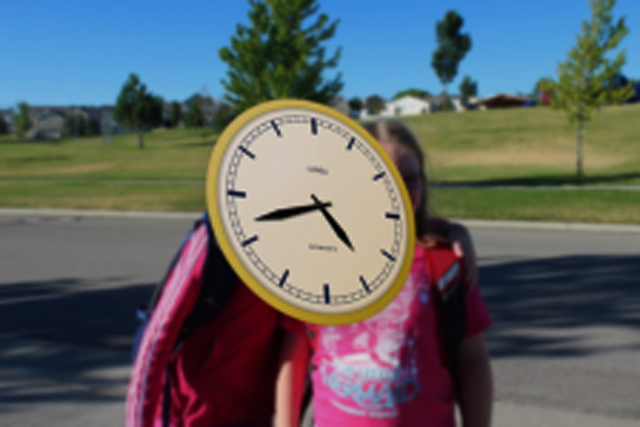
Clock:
4:42
